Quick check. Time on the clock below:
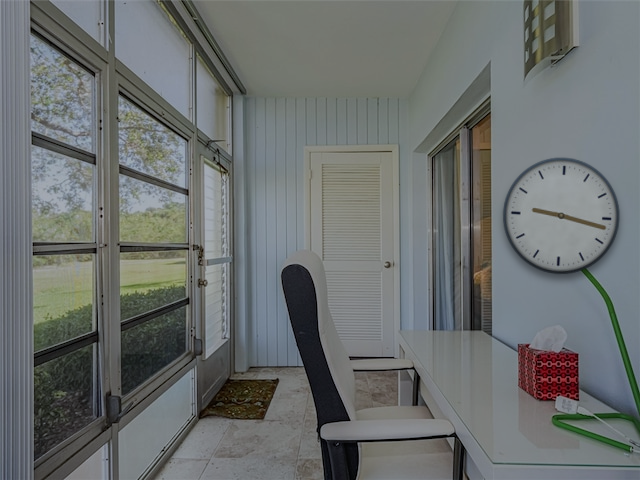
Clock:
9:17
